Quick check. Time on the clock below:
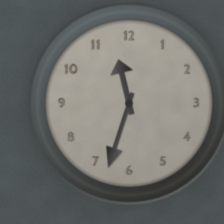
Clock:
11:33
